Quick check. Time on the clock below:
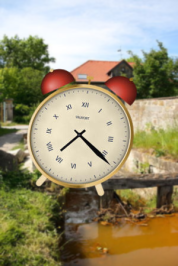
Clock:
7:21
